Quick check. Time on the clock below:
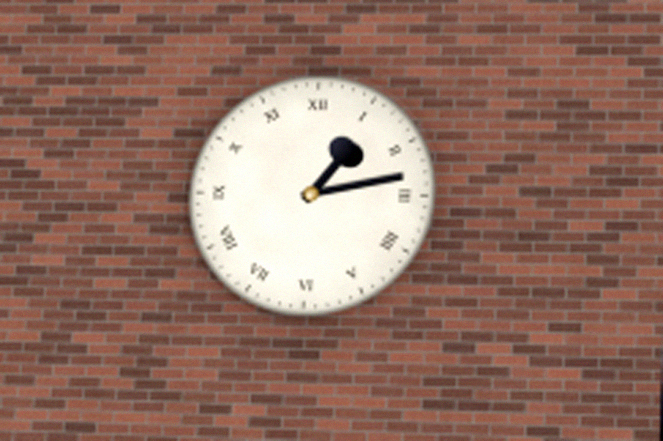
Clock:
1:13
